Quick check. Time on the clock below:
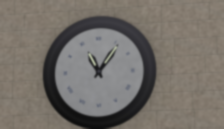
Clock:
11:06
